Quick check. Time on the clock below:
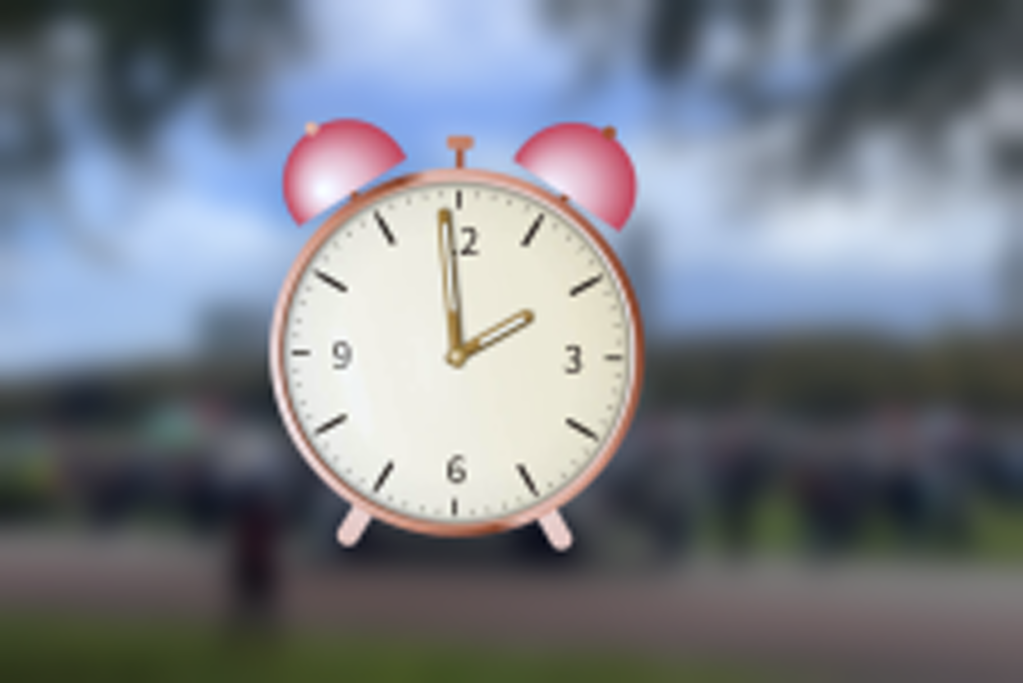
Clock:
1:59
